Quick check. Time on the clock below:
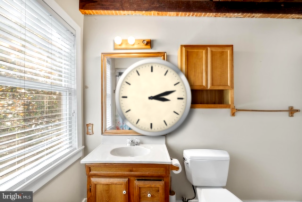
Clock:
3:12
